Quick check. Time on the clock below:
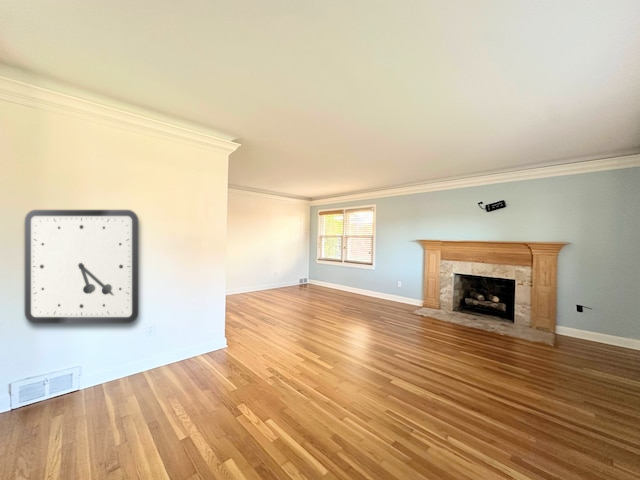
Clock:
5:22
